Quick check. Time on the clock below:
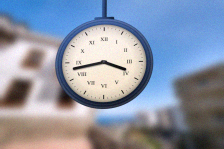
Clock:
3:43
